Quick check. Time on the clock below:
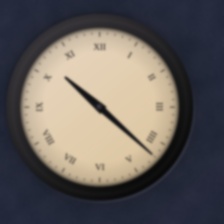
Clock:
10:22
